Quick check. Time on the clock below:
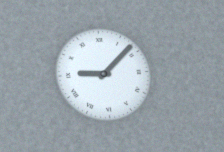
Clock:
9:08
